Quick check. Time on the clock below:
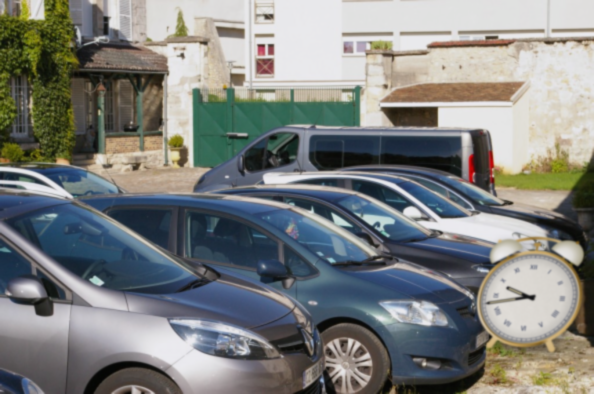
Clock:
9:43
